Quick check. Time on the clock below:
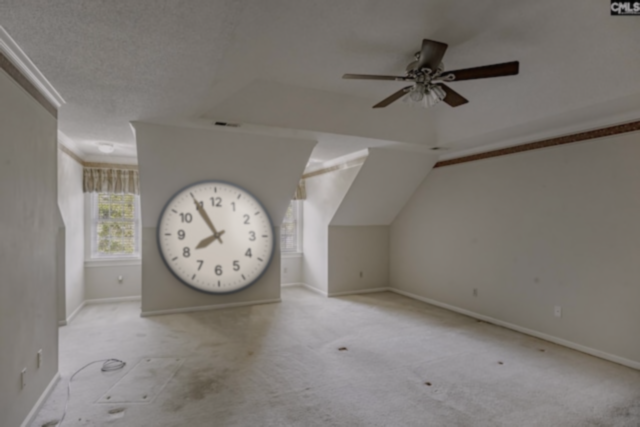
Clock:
7:55
